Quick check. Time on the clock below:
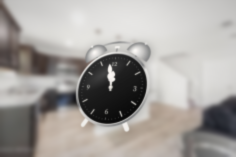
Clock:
11:58
